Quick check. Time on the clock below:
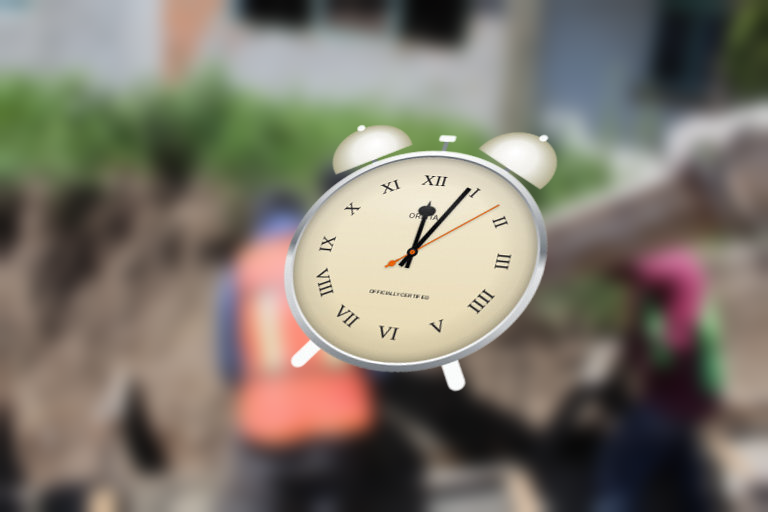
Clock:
12:04:08
